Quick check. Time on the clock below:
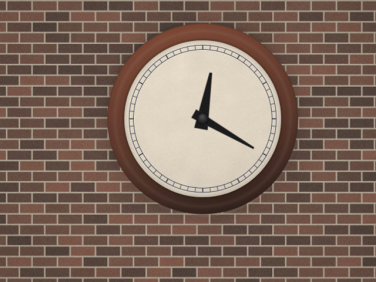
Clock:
12:20
